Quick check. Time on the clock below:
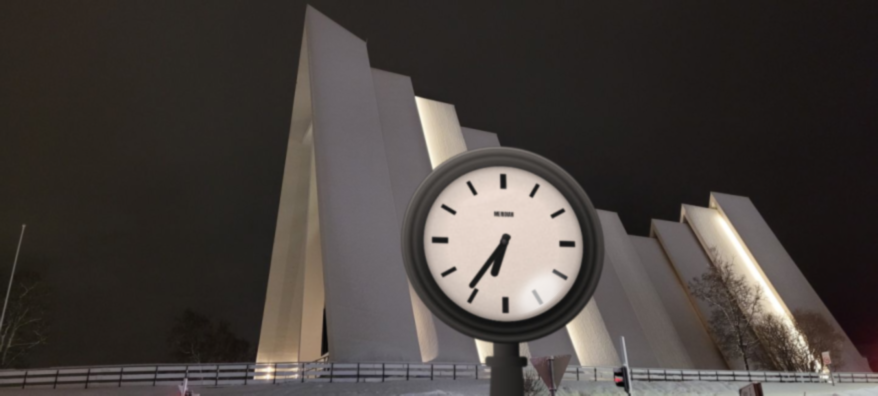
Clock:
6:36
